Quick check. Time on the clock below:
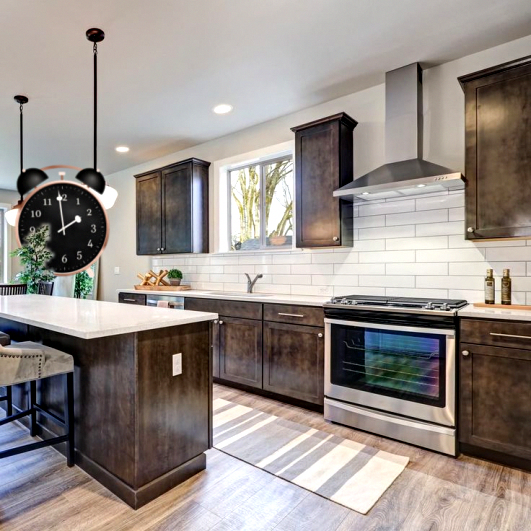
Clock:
1:59
